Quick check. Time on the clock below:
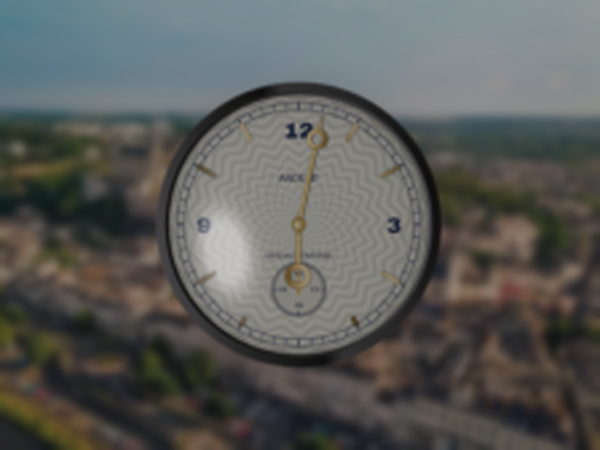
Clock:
6:02
